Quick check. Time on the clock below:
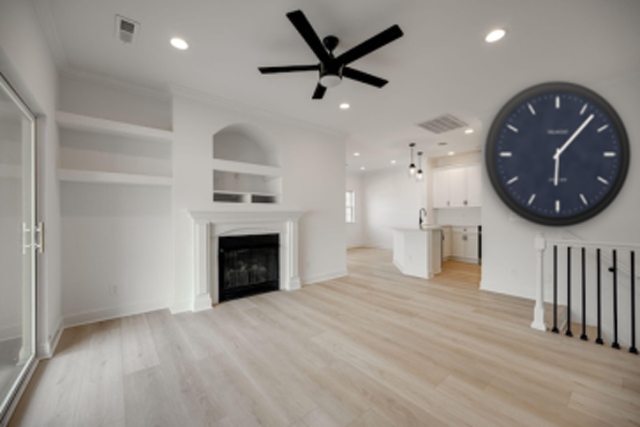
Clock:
6:07
